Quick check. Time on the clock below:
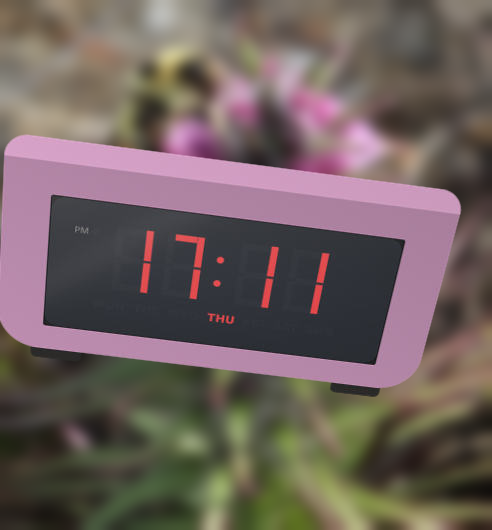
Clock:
17:11
